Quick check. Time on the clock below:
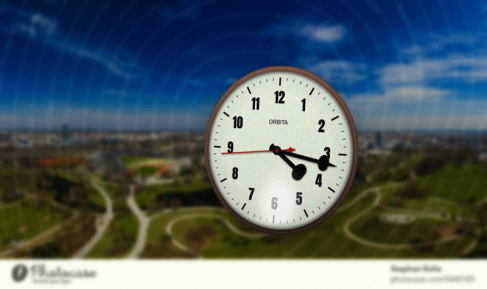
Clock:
4:16:44
